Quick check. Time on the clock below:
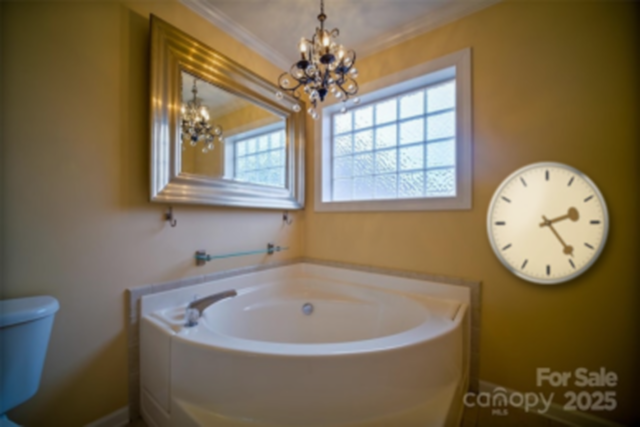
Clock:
2:24
